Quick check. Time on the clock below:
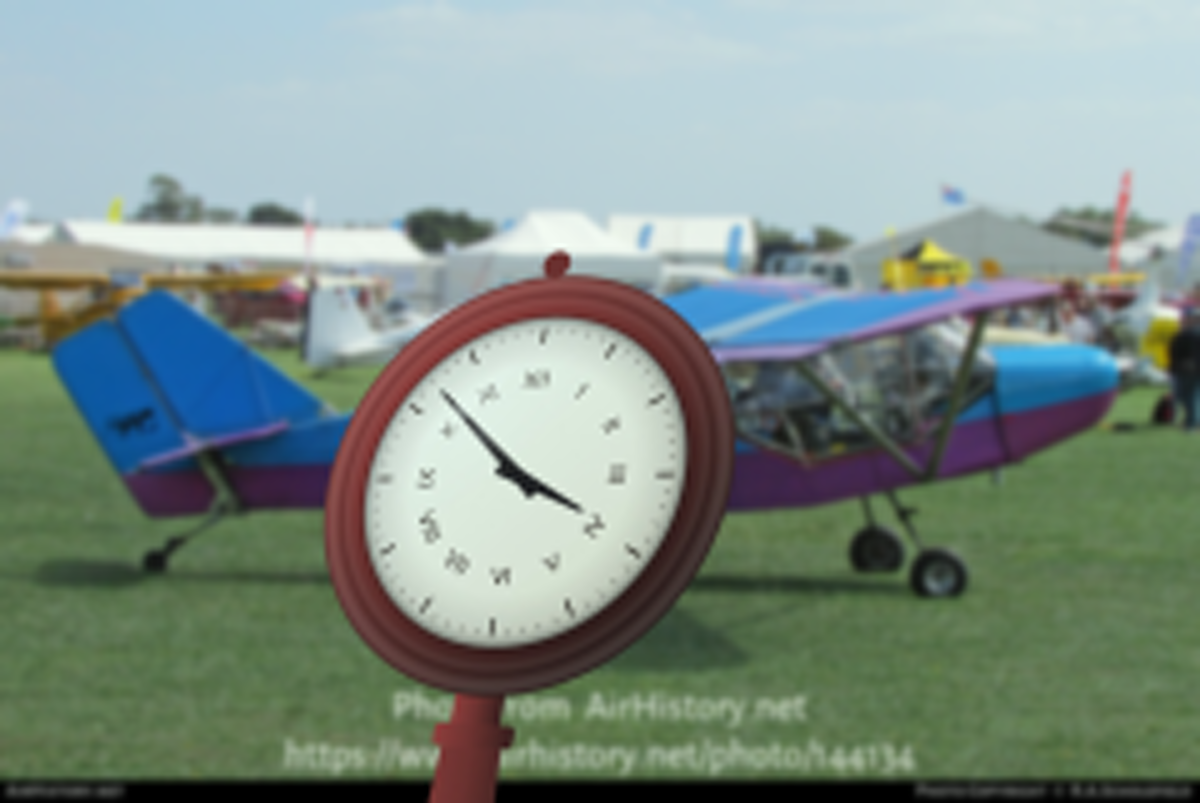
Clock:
3:52
